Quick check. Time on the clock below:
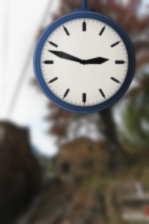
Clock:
2:48
